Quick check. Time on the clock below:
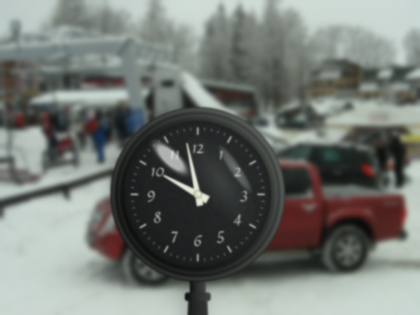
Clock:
9:58
